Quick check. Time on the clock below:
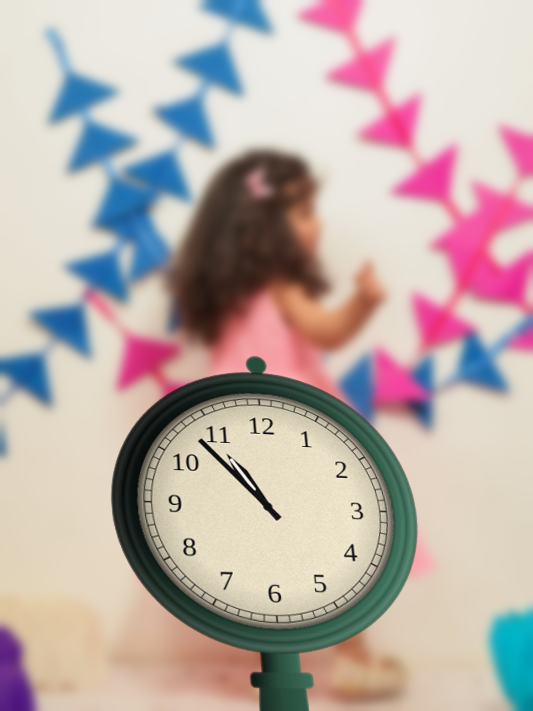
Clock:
10:53
